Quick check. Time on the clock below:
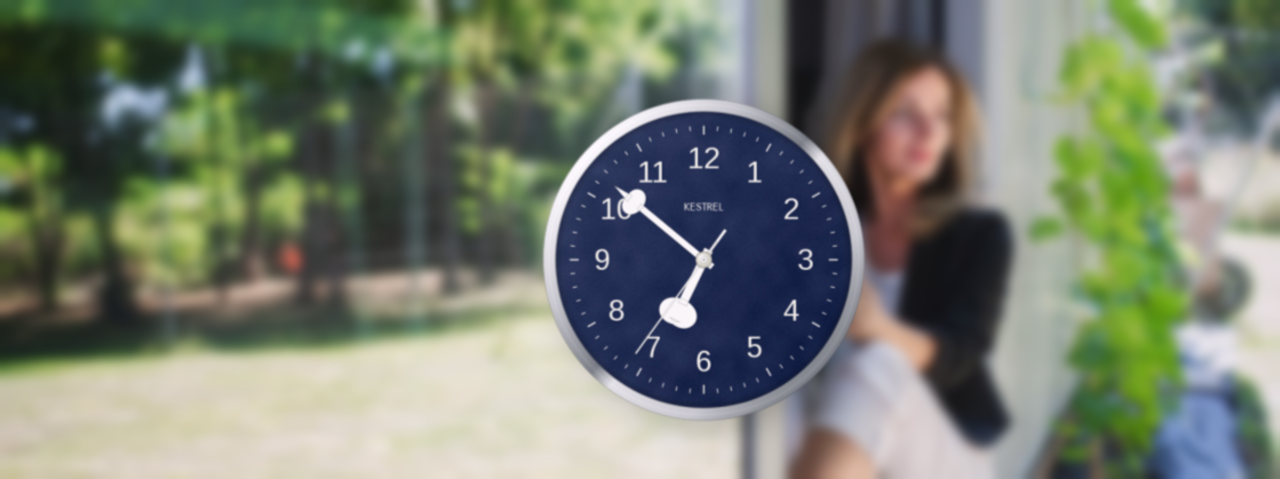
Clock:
6:51:36
